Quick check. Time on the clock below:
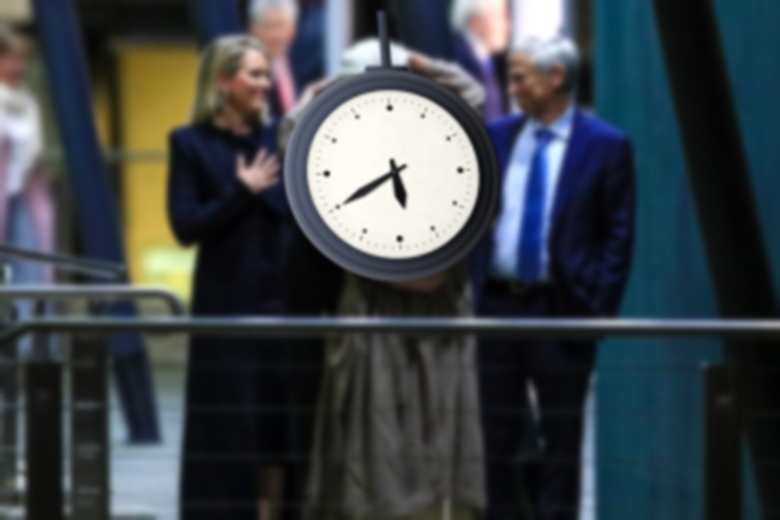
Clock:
5:40
